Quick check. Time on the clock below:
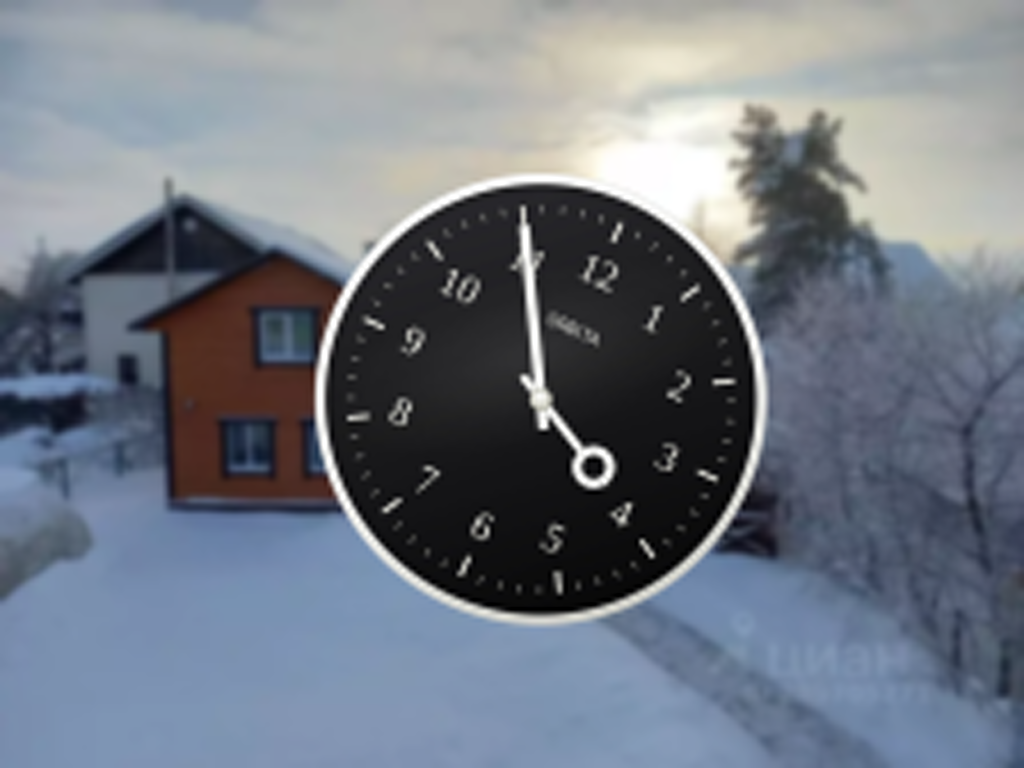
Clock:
3:55
